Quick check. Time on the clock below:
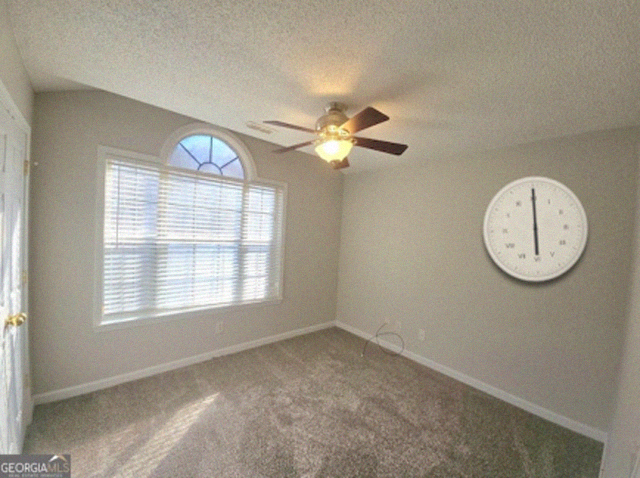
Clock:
6:00
